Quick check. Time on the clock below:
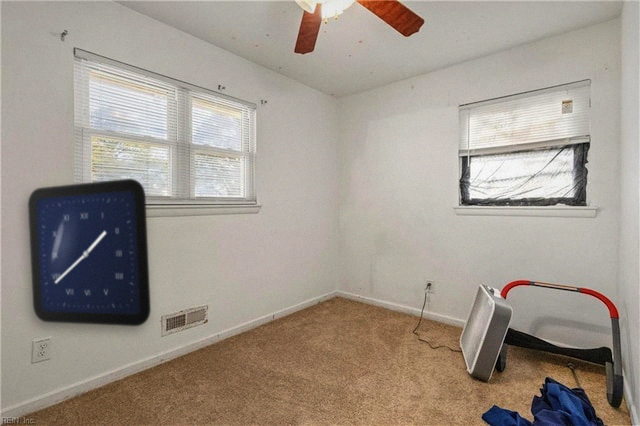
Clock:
1:39
